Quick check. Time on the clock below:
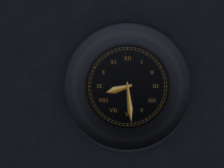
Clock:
8:29
